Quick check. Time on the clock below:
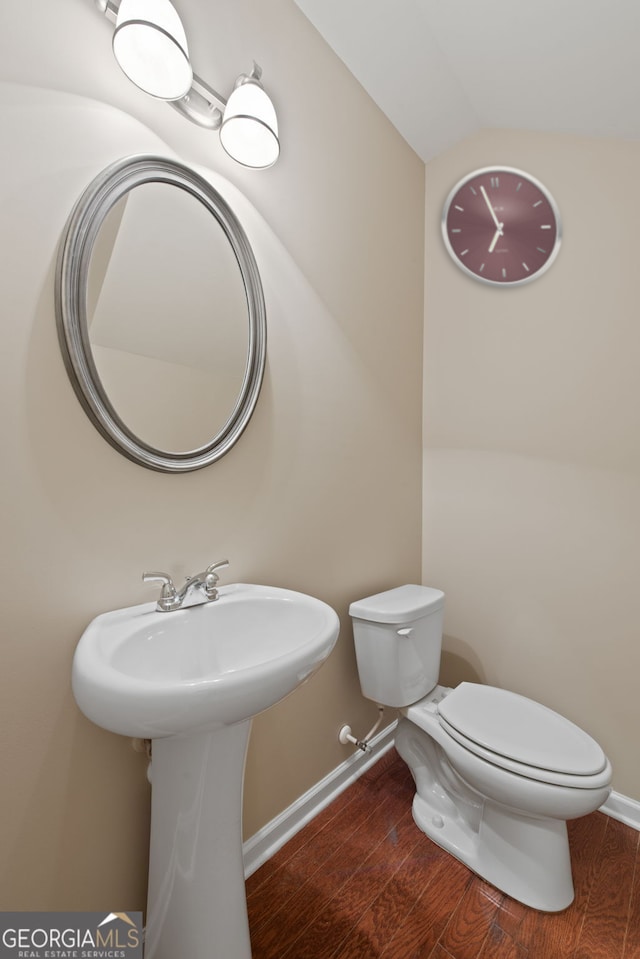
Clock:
6:57
